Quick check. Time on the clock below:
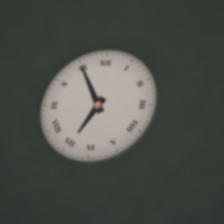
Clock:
6:55
